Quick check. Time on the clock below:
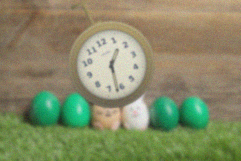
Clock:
1:32
